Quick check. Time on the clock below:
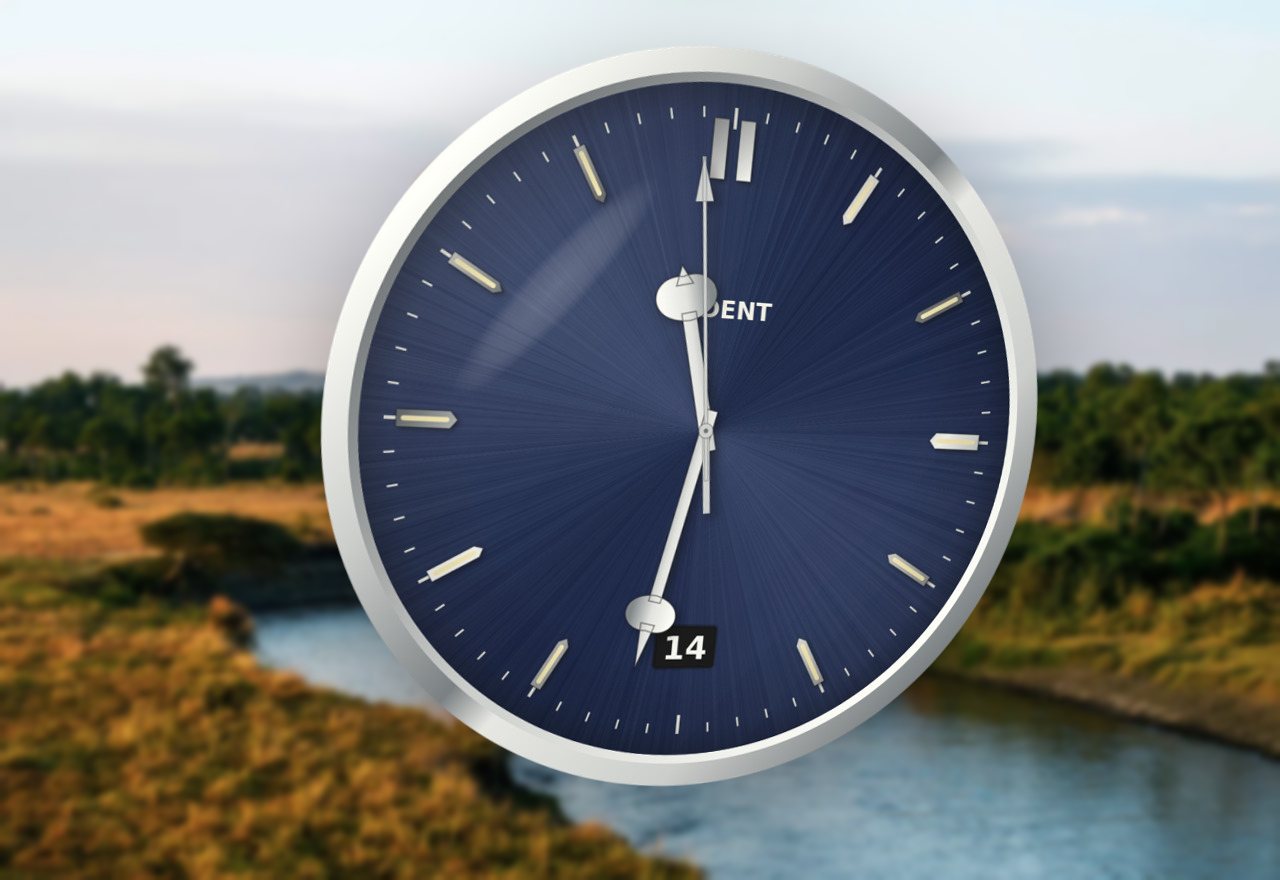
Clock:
11:31:59
